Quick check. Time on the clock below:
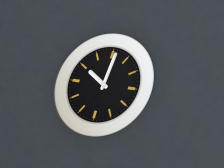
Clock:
10:01
